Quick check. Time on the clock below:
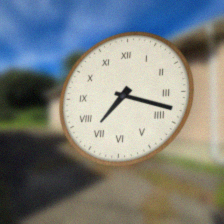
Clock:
7:18
